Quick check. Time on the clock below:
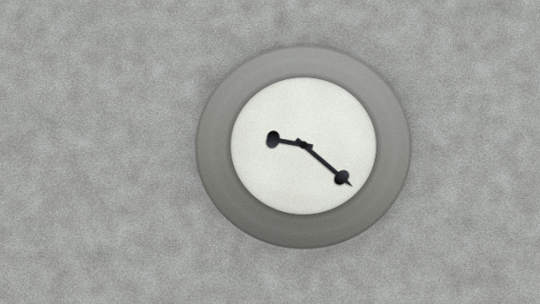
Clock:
9:22
